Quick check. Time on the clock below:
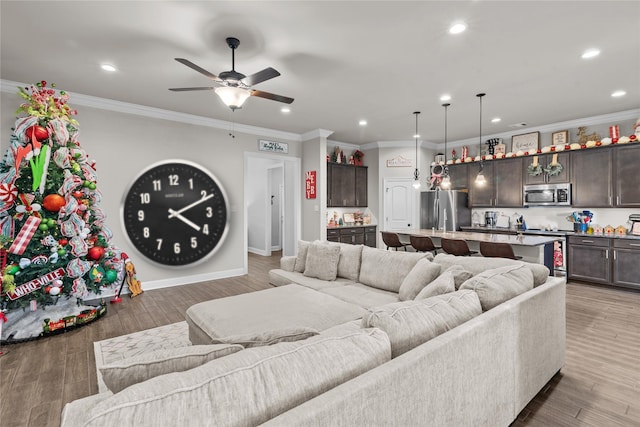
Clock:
4:11
